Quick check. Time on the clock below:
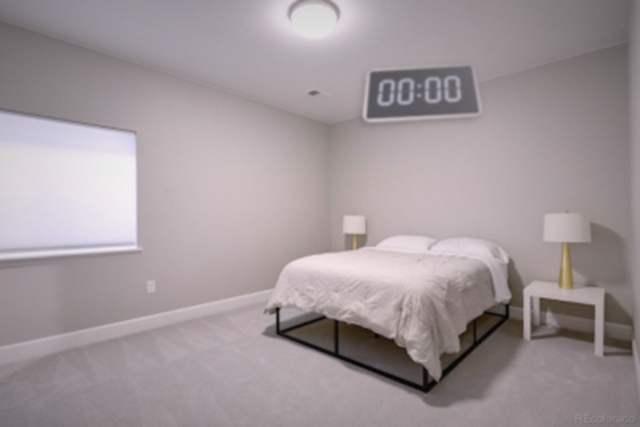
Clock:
0:00
